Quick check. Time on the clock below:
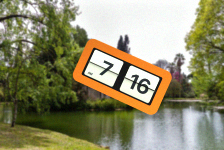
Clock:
7:16
